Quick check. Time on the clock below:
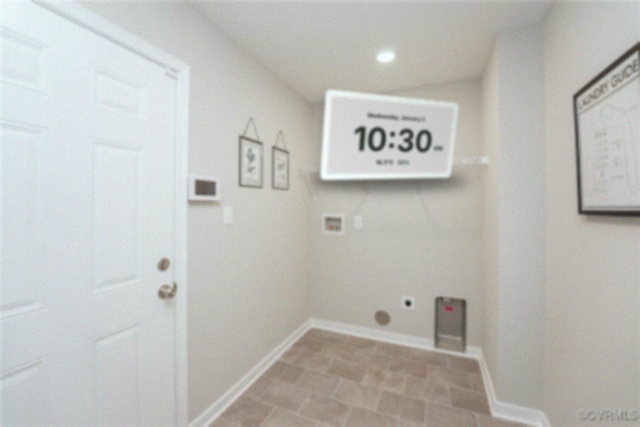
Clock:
10:30
